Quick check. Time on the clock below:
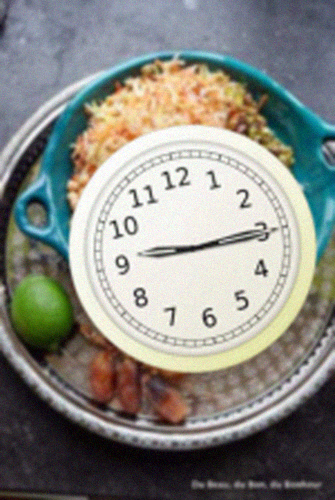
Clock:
9:15
